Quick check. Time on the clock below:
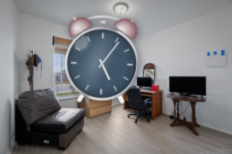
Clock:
5:06
